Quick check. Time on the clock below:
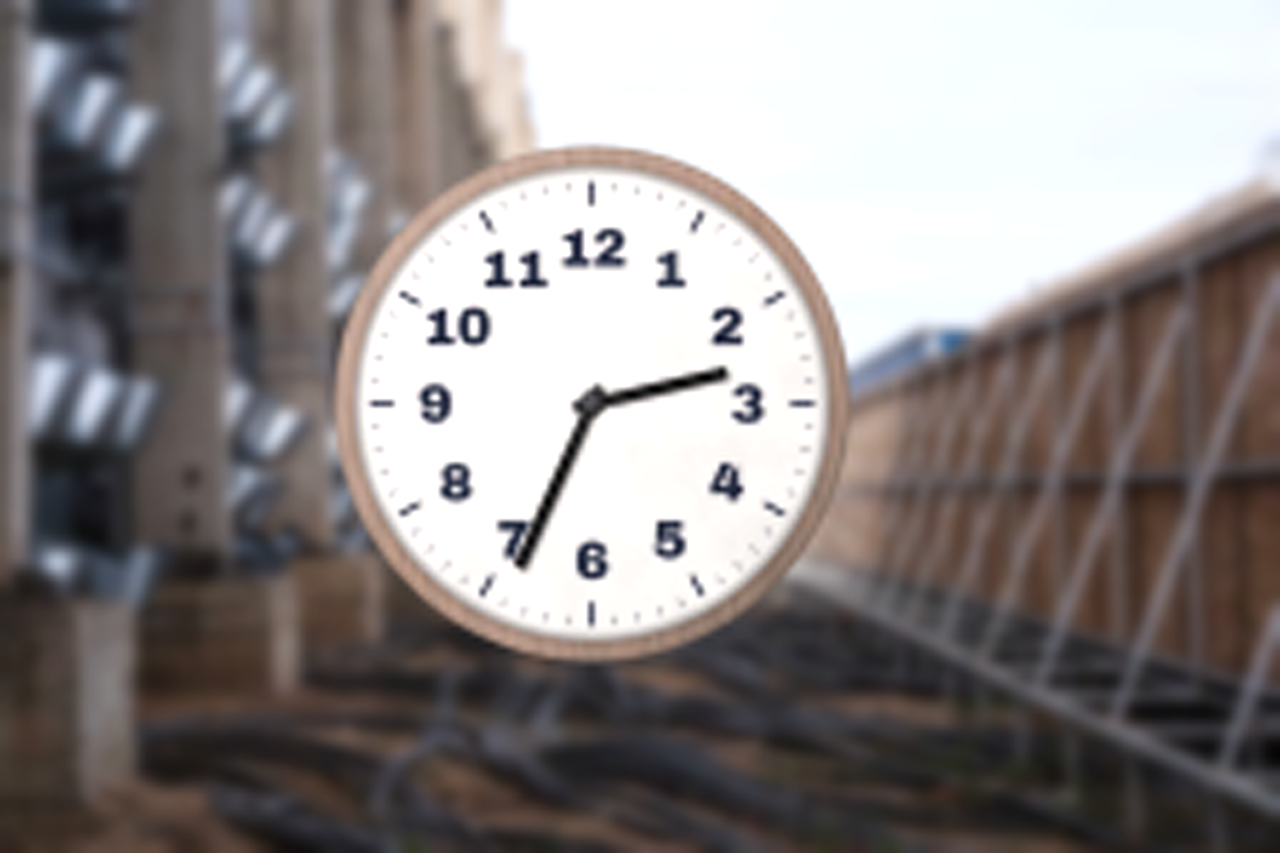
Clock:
2:34
